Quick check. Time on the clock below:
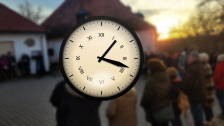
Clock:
1:18
